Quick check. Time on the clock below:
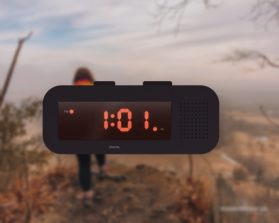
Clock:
1:01
